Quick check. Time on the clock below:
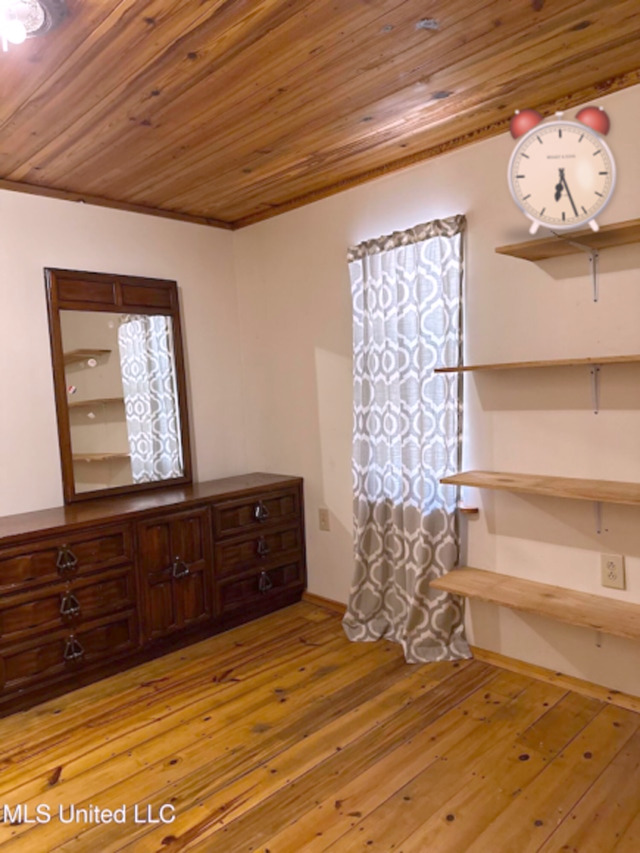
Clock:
6:27
